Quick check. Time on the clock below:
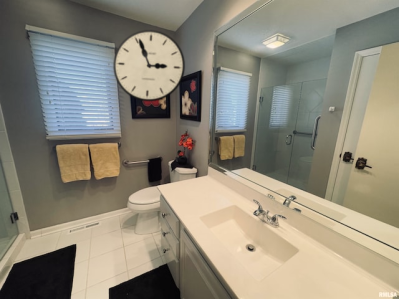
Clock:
2:56
